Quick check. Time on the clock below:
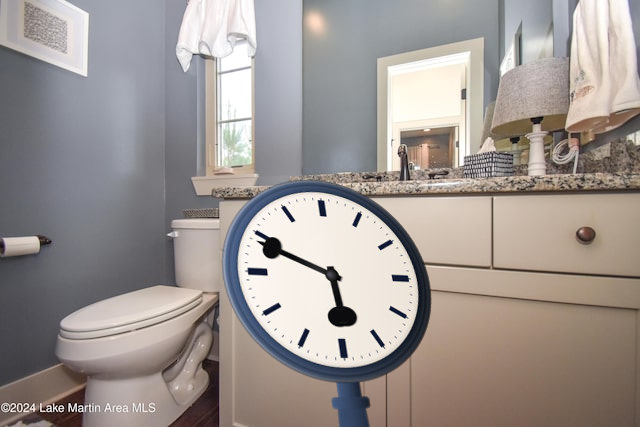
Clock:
5:49
